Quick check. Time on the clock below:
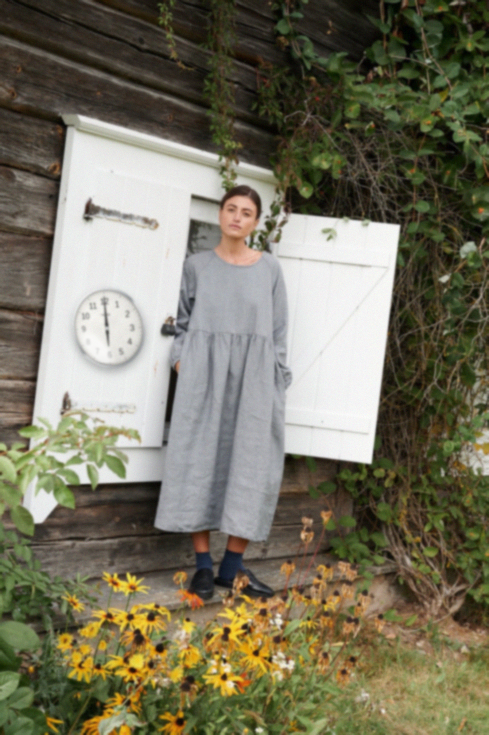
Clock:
6:00
